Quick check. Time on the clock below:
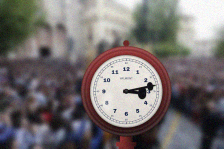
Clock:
3:13
